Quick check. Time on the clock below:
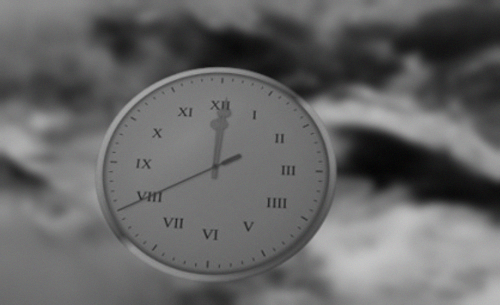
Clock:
12:00:40
